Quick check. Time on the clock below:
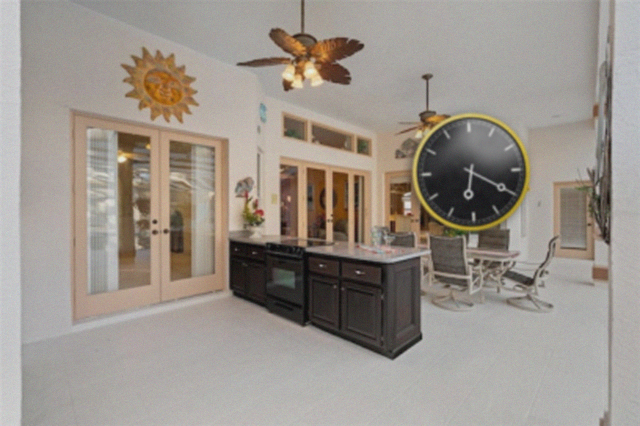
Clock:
6:20
